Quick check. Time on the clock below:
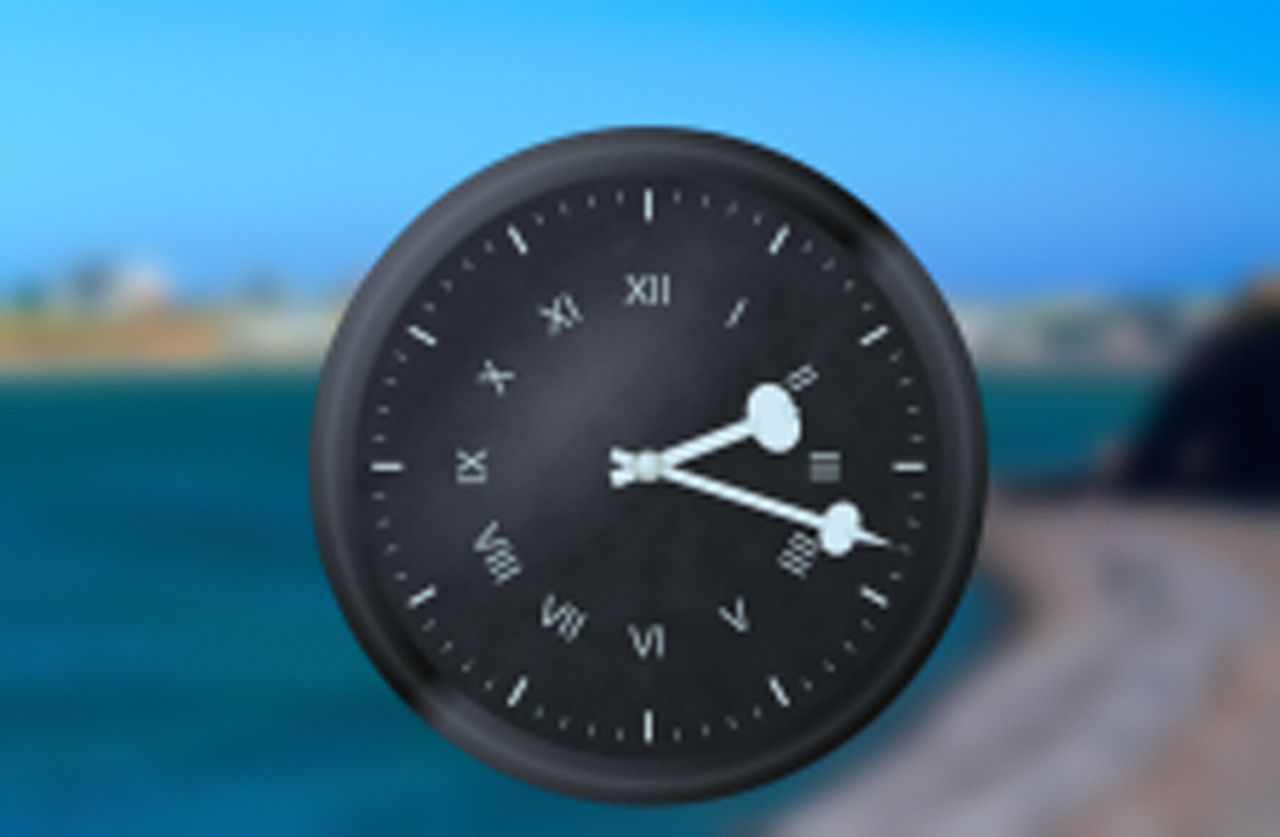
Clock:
2:18
